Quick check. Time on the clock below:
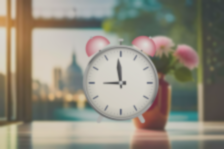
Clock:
8:59
